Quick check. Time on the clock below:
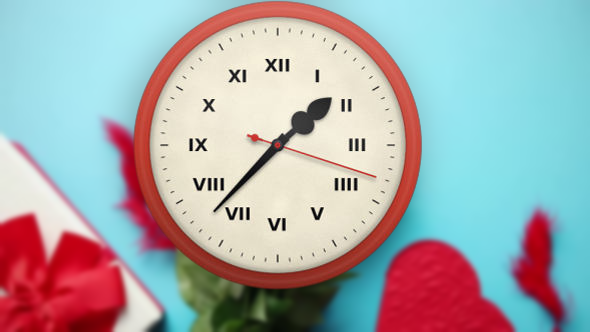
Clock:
1:37:18
